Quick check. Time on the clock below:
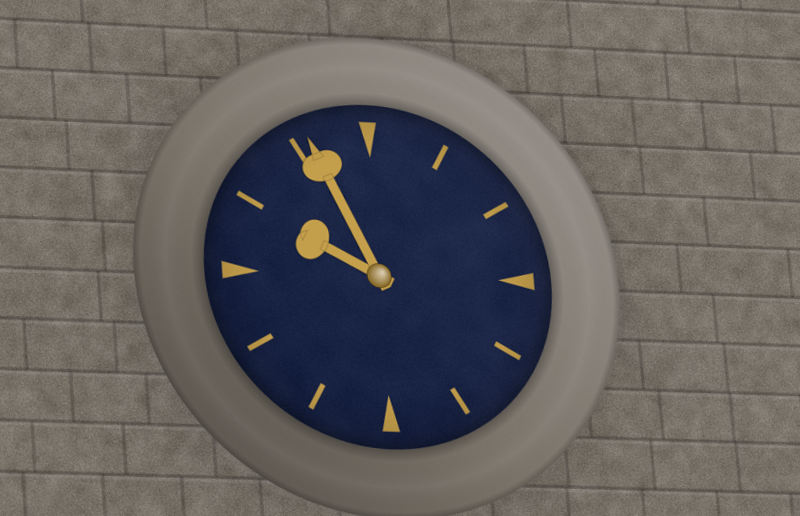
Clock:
9:56
